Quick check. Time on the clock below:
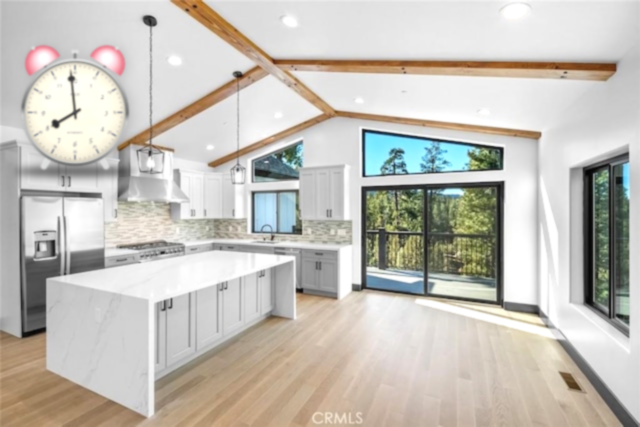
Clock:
7:59
